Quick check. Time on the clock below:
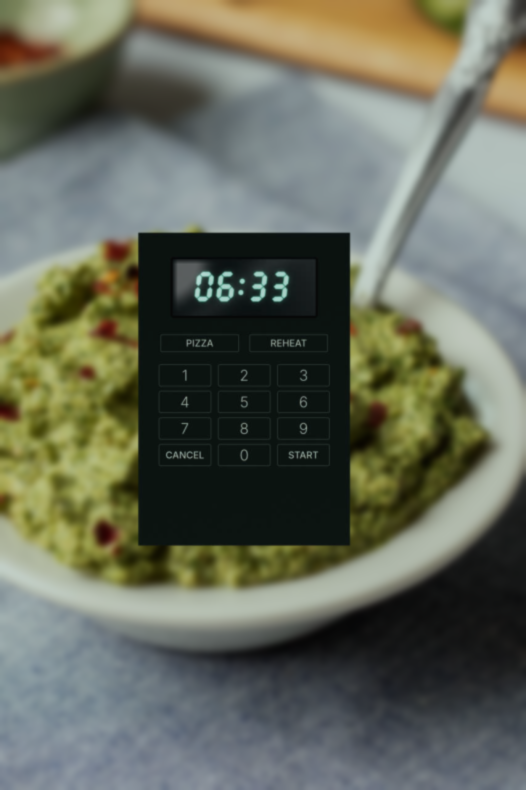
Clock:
6:33
